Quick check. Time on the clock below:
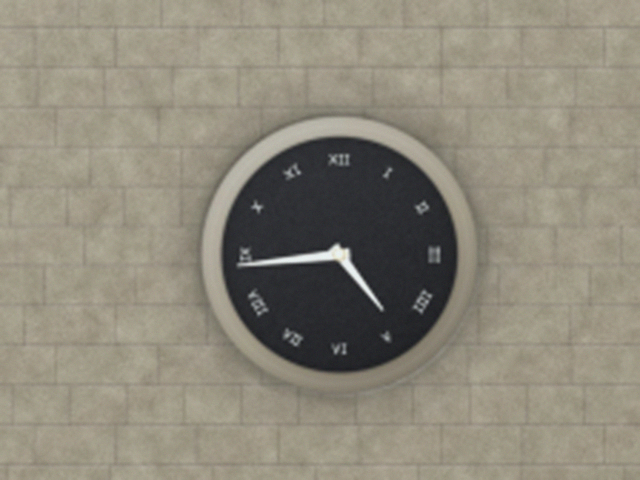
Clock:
4:44
